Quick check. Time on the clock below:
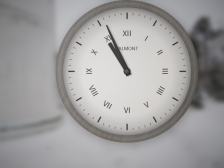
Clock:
10:56
